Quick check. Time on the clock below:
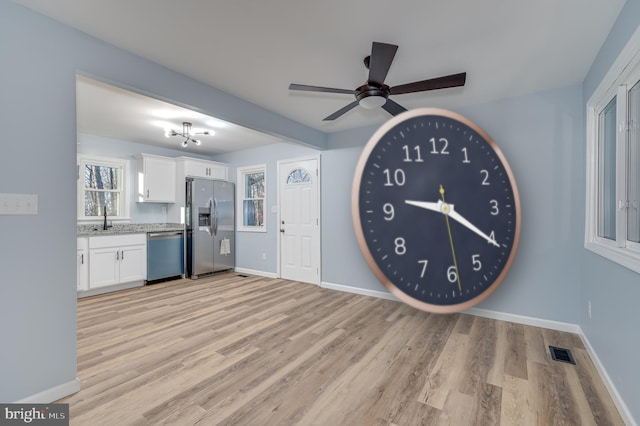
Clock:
9:20:29
